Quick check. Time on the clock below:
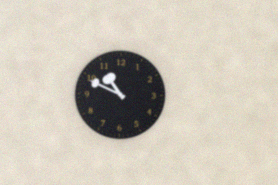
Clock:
10:49
